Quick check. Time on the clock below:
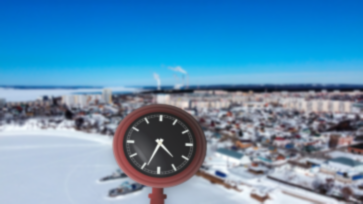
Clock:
4:34
